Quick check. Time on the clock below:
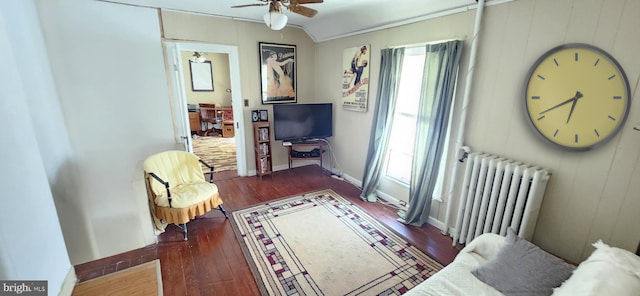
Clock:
6:41
